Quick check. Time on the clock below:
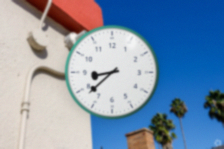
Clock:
8:38
